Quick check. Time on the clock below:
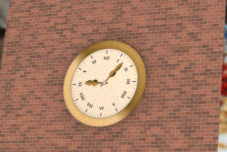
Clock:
9:07
